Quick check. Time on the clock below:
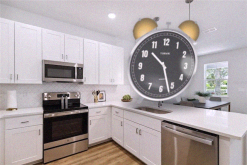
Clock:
10:27
